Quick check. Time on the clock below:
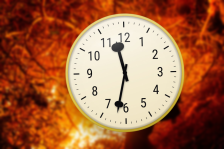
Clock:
11:32
